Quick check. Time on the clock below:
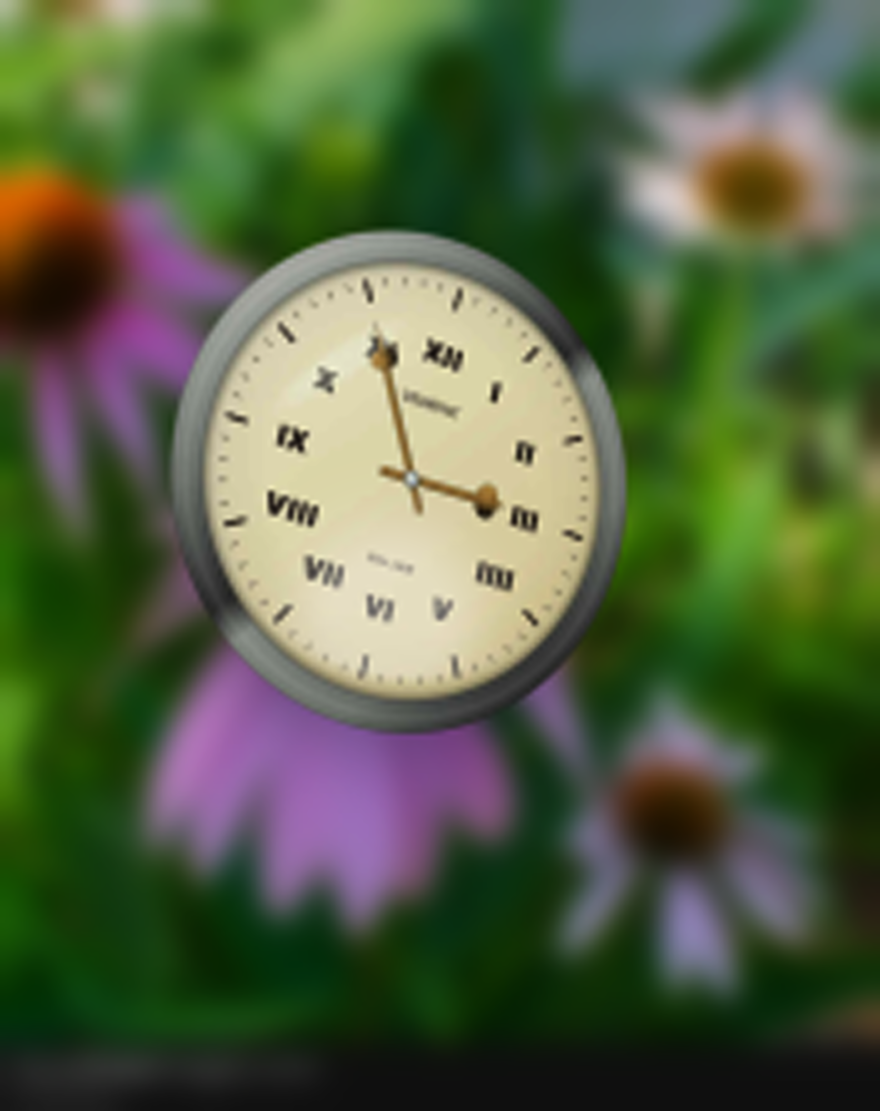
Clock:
2:55
